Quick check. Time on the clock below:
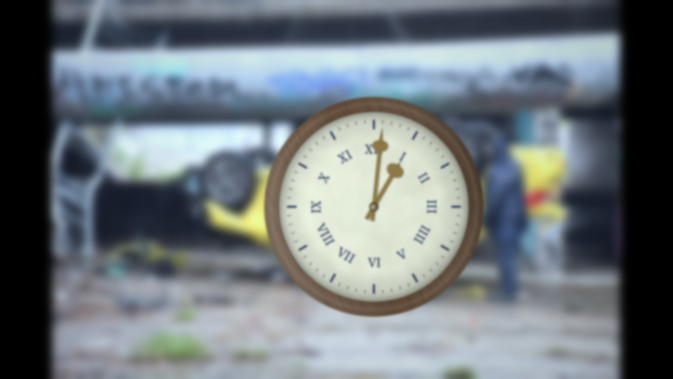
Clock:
1:01
